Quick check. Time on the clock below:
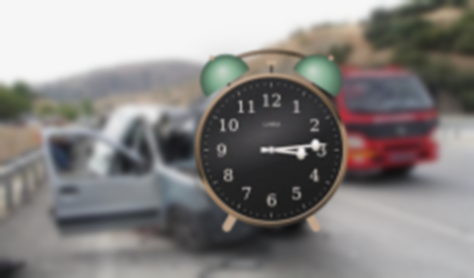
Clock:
3:14
